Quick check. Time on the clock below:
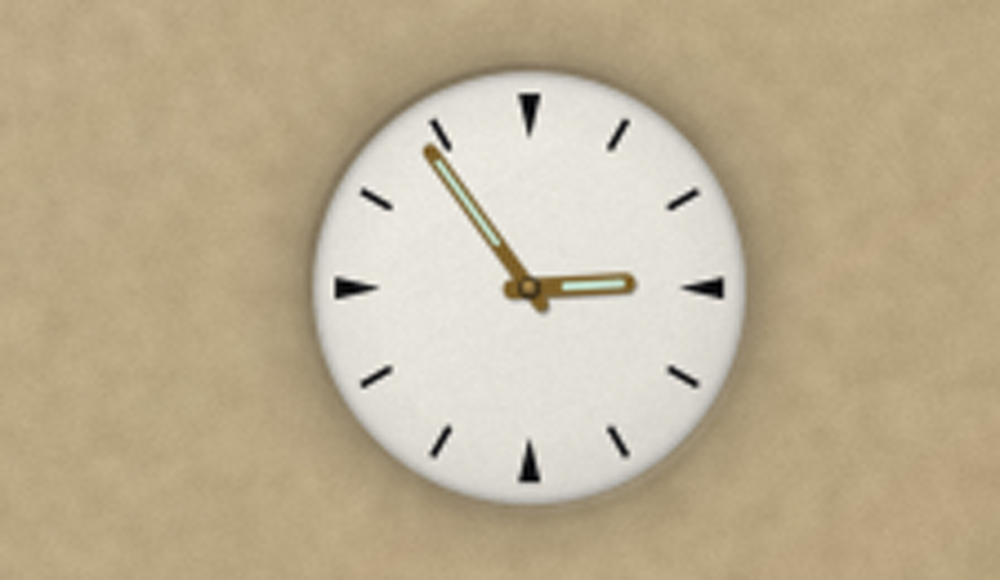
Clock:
2:54
